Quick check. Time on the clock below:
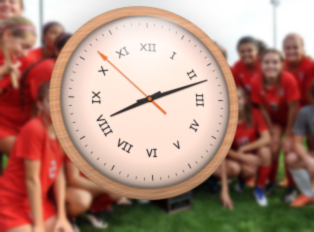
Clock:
8:11:52
